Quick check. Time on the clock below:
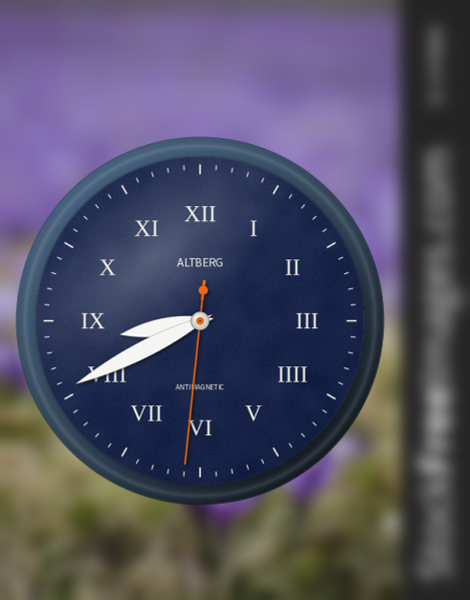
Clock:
8:40:31
